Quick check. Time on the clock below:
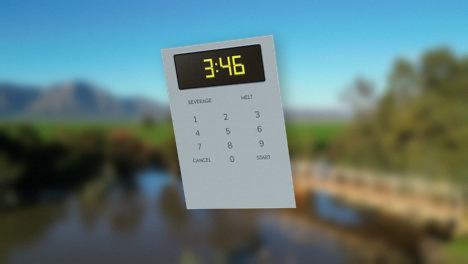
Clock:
3:46
